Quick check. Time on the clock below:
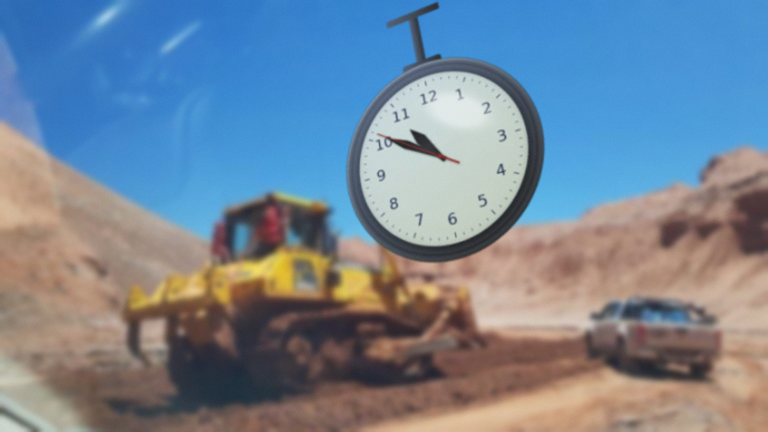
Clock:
10:50:51
